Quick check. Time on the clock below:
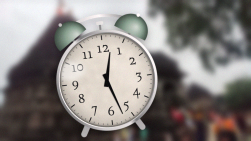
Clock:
12:27
